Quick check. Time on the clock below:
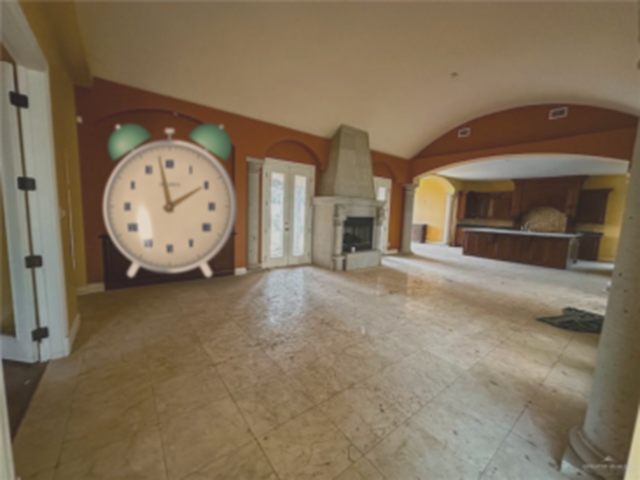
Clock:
1:58
